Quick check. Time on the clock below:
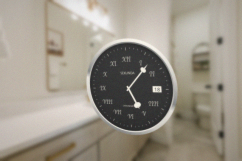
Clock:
5:07
